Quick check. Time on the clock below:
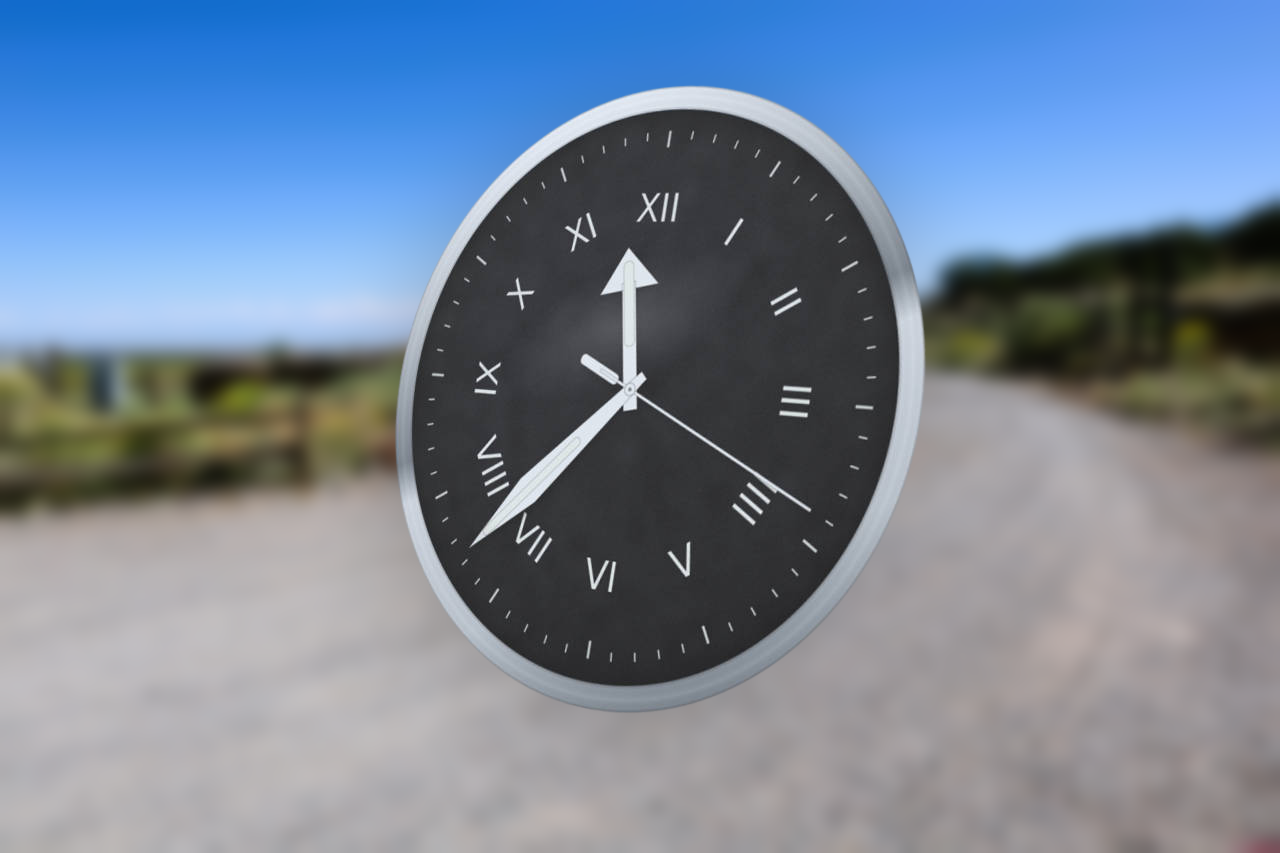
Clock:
11:37:19
